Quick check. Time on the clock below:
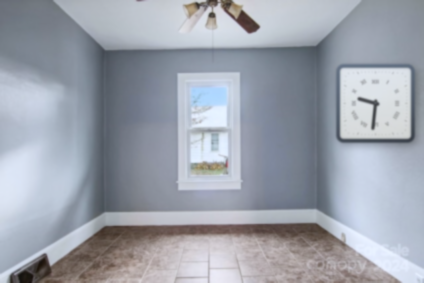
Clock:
9:31
